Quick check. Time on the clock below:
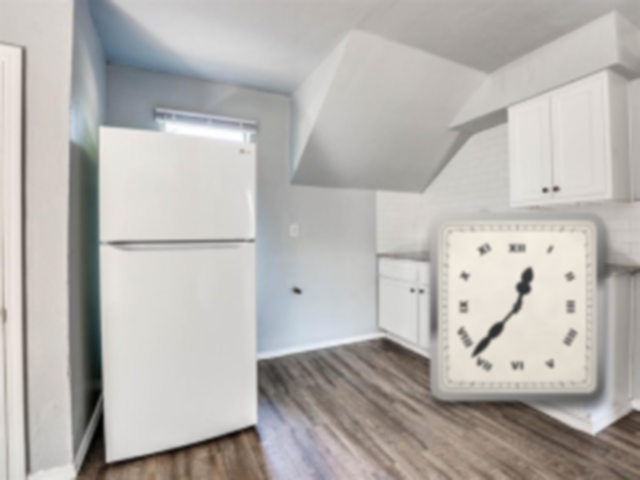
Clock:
12:37
